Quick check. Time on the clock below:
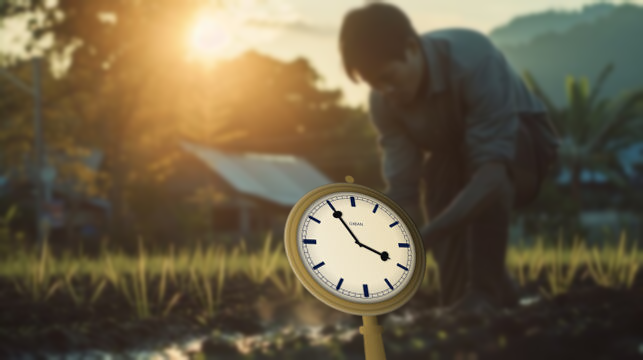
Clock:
3:55
